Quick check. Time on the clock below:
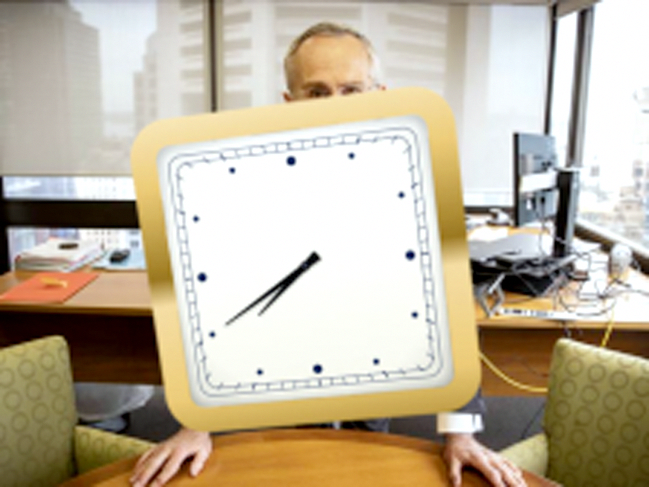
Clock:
7:40
